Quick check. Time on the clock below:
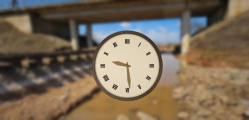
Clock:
9:29
